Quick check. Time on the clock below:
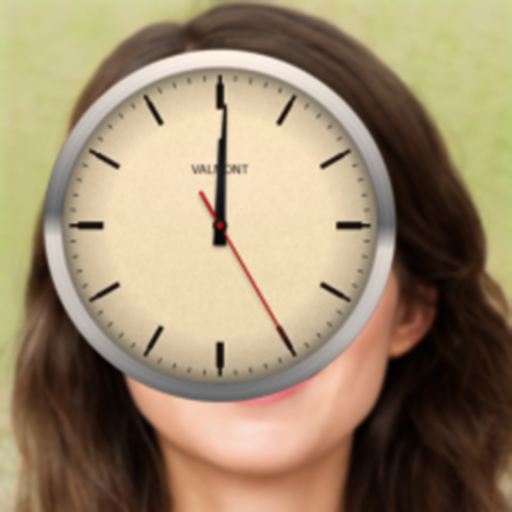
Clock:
12:00:25
